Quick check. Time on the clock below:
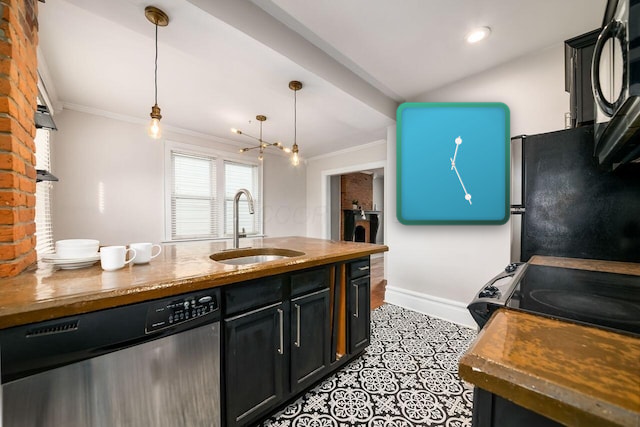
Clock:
12:26
